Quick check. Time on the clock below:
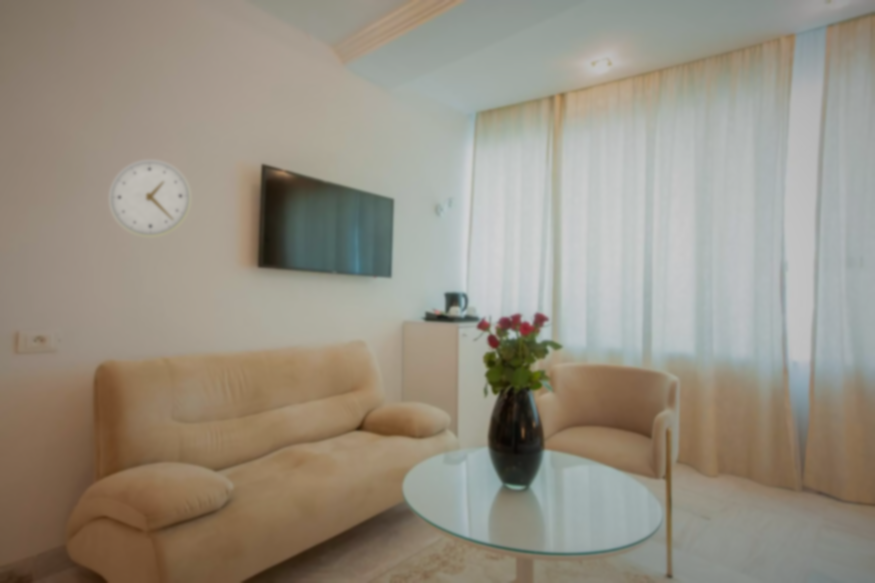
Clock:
1:23
